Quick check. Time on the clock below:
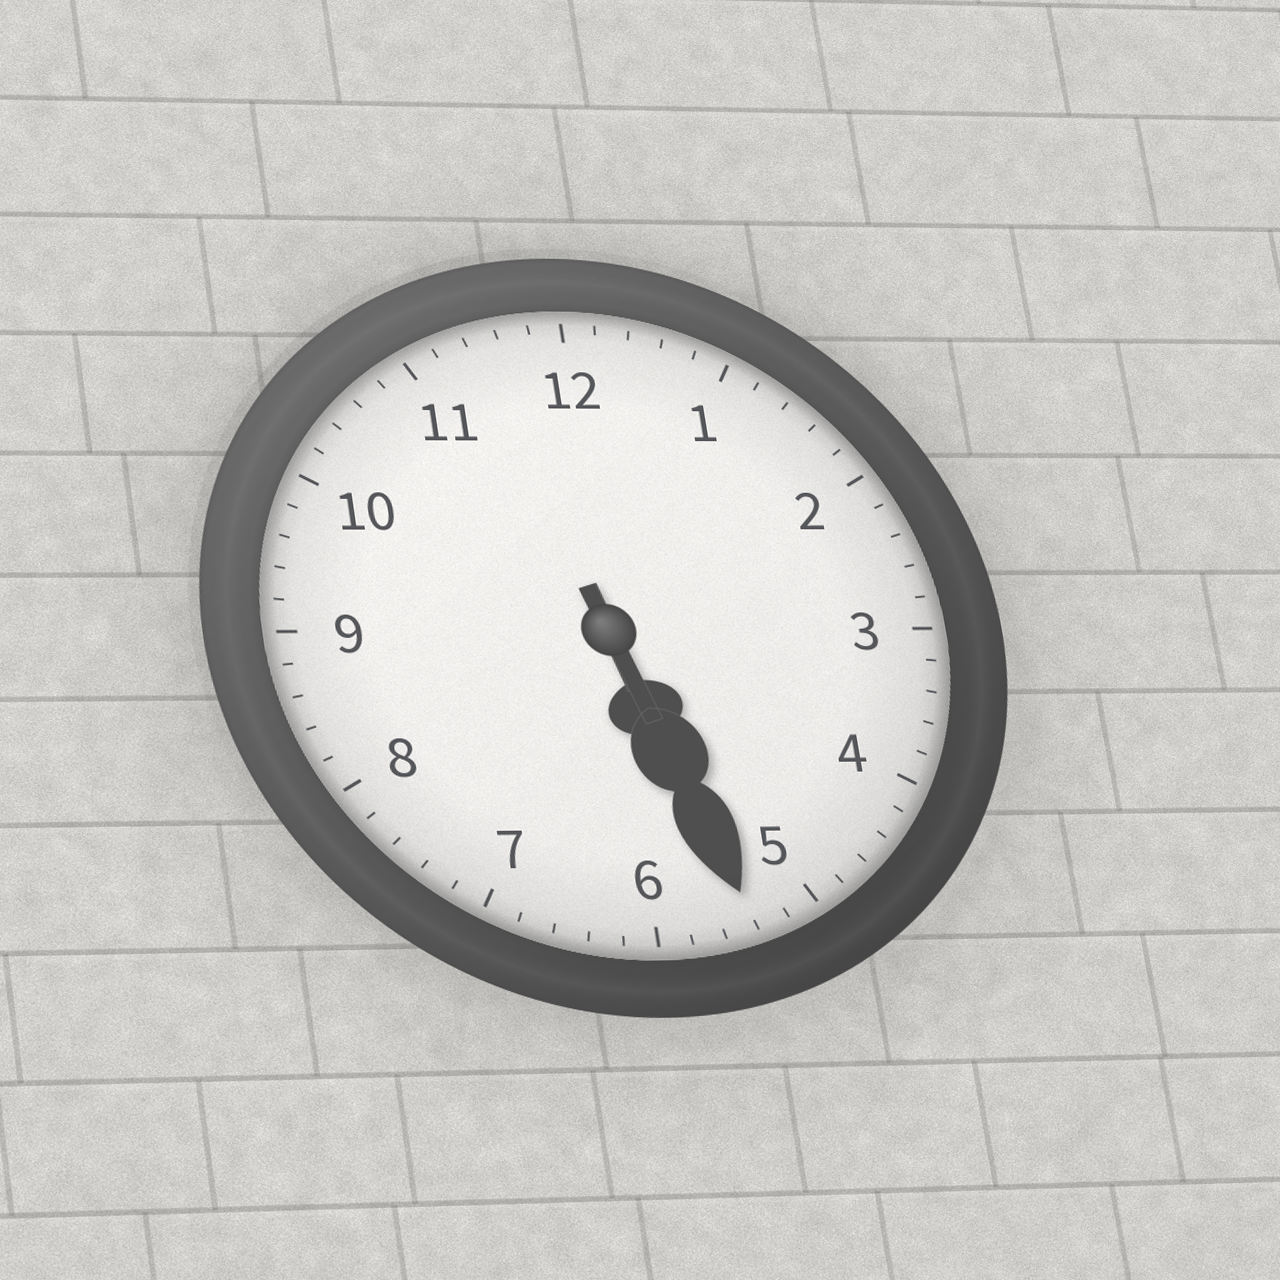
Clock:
5:27
